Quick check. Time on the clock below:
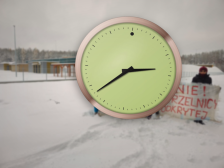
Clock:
2:38
